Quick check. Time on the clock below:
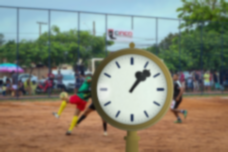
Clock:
1:07
